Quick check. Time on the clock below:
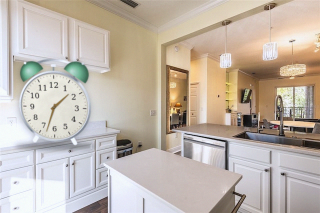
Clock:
1:33
